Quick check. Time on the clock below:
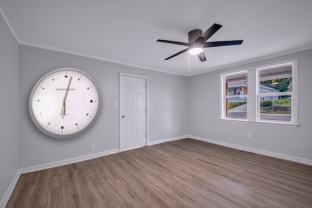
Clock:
6:02
